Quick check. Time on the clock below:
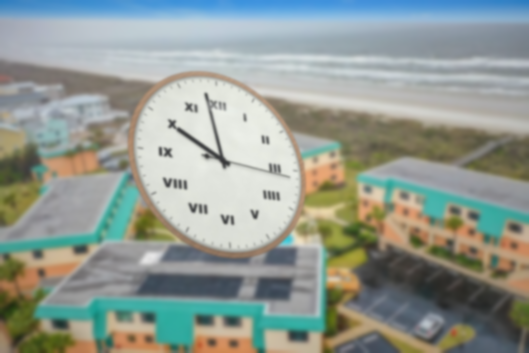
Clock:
9:58:16
